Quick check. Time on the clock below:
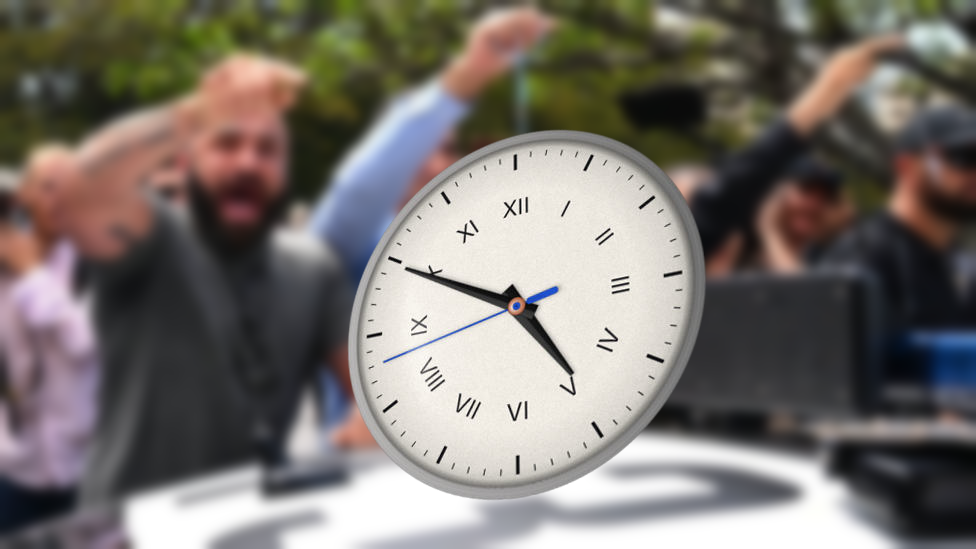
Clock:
4:49:43
